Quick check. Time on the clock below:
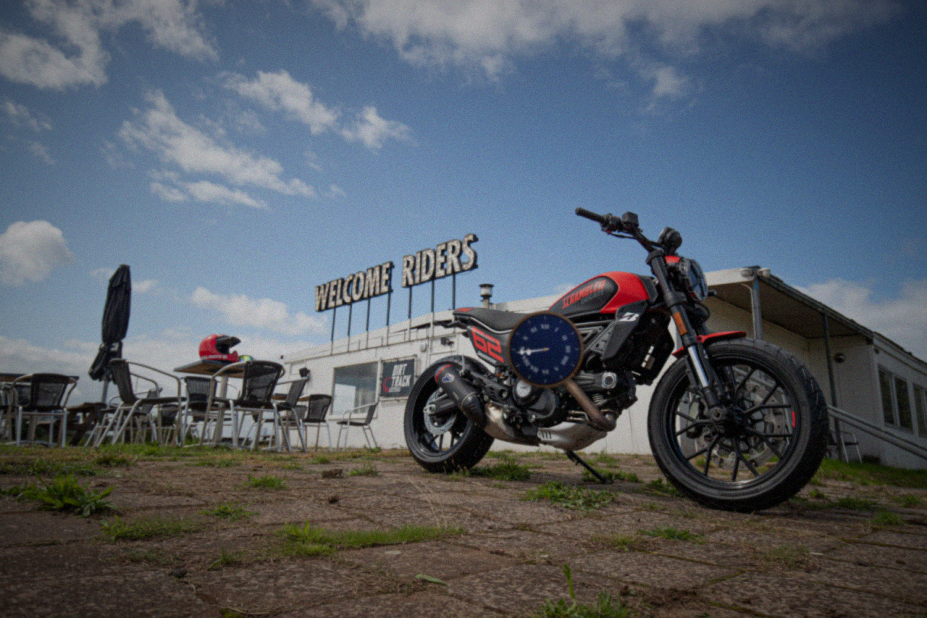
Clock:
8:44
